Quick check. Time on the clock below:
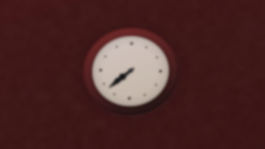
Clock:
7:38
